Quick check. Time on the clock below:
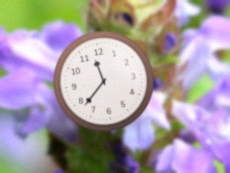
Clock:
11:38
